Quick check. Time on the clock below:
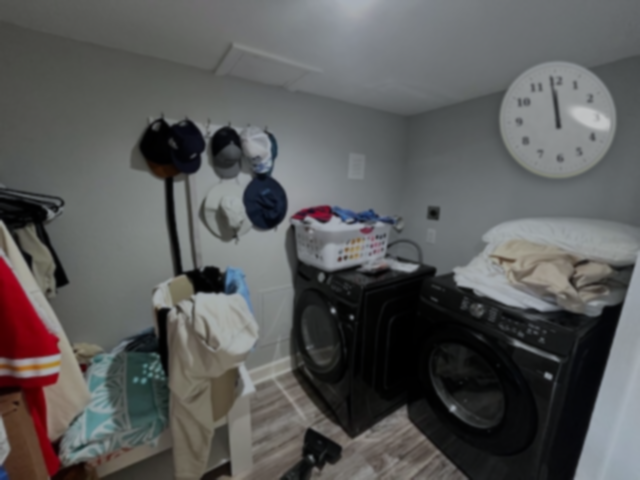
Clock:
11:59
